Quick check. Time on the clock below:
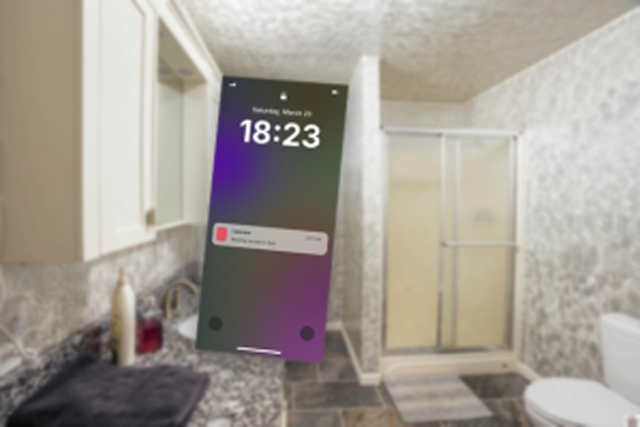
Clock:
18:23
